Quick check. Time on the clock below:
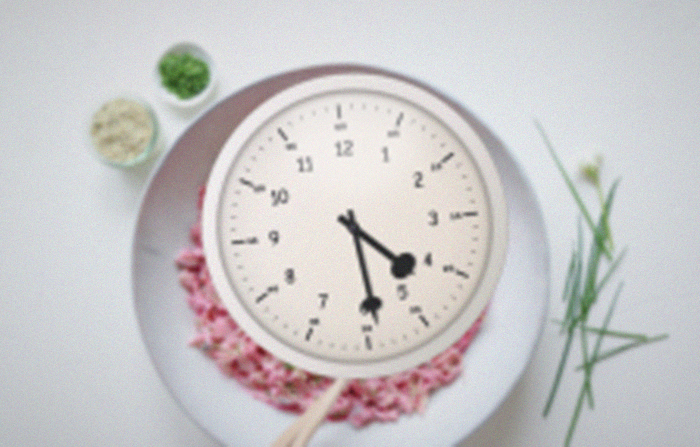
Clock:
4:29
